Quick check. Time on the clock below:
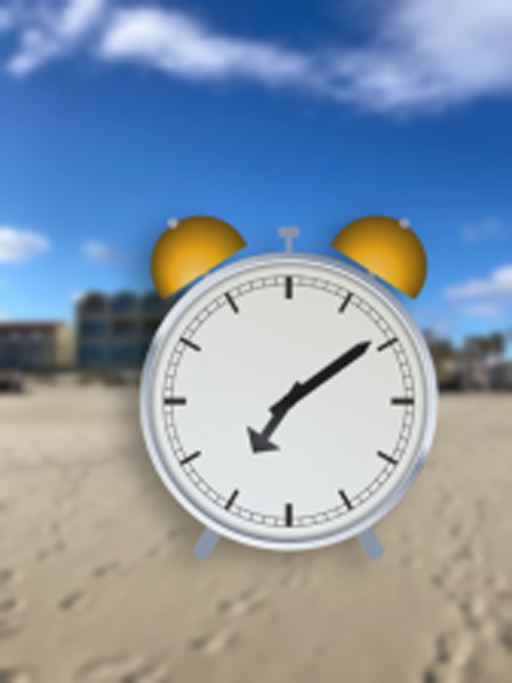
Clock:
7:09
